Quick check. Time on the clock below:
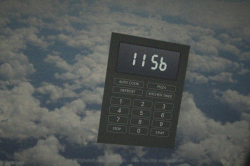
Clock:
11:56
